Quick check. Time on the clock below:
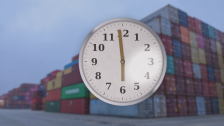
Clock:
5:59
